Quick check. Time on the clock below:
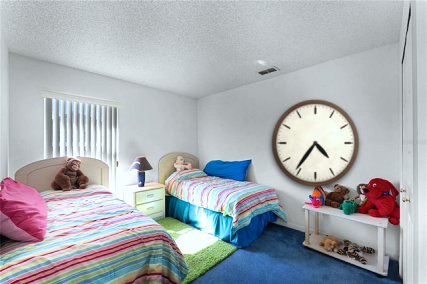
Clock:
4:36
